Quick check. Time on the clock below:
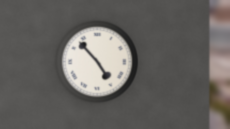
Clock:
4:53
